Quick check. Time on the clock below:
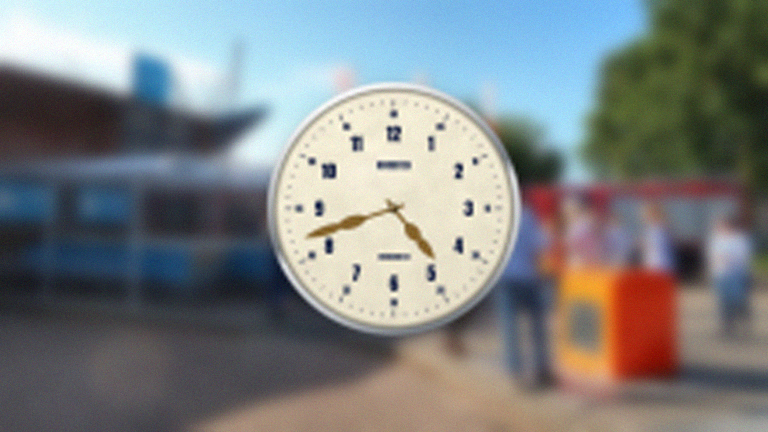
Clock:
4:42
